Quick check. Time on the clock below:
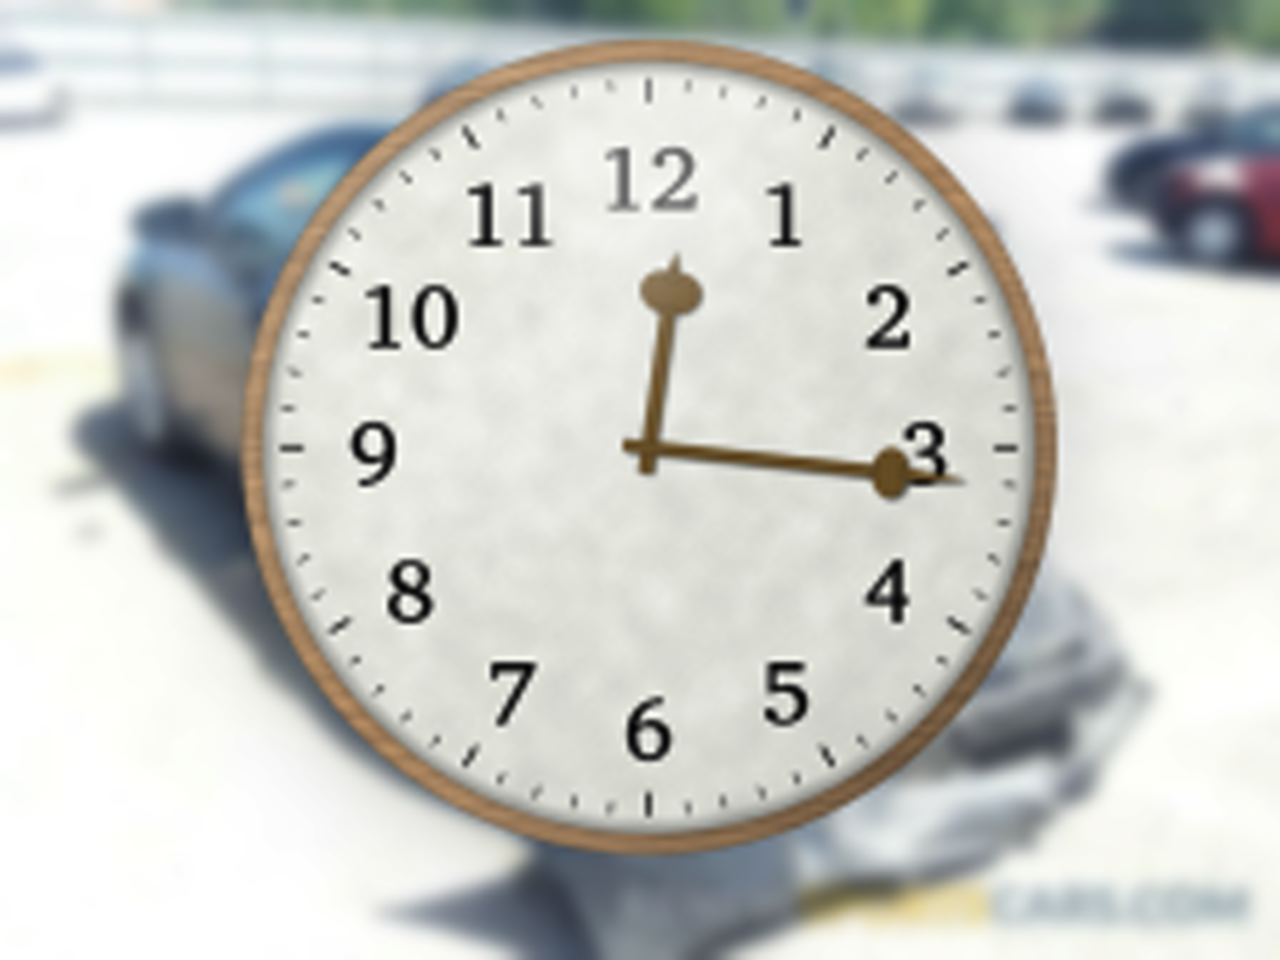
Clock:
12:16
